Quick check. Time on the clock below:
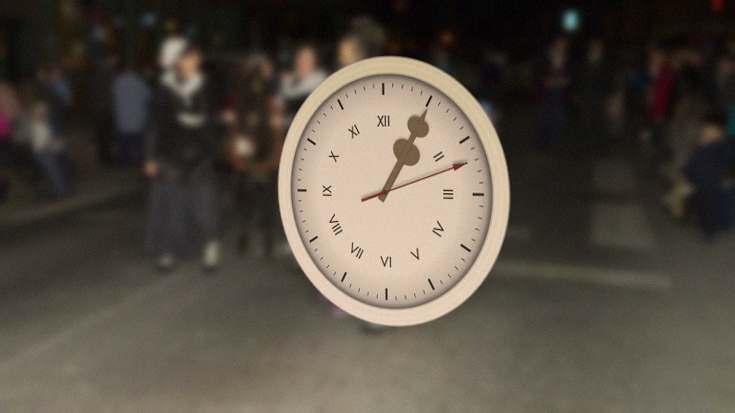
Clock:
1:05:12
